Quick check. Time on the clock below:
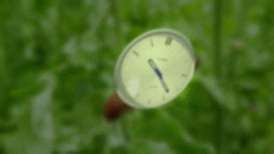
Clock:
10:23
